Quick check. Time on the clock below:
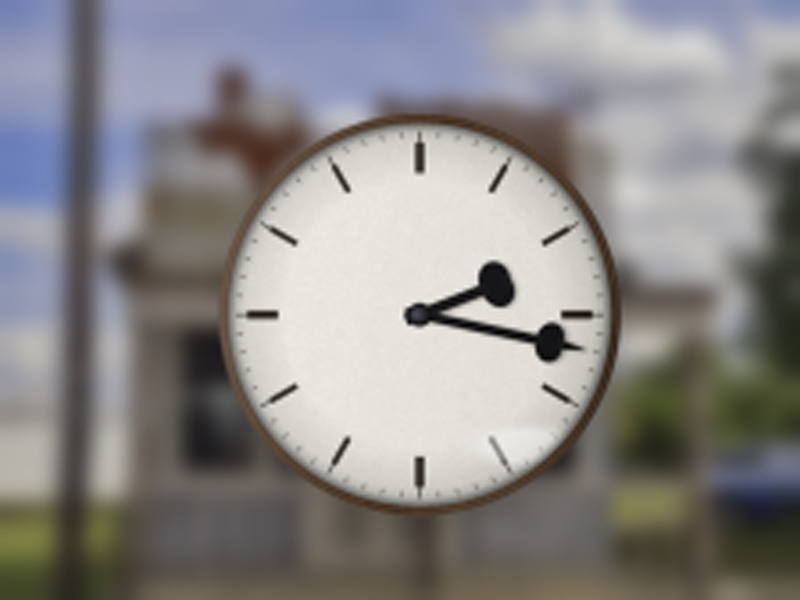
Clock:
2:17
